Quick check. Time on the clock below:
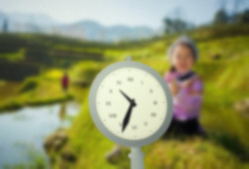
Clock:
10:34
